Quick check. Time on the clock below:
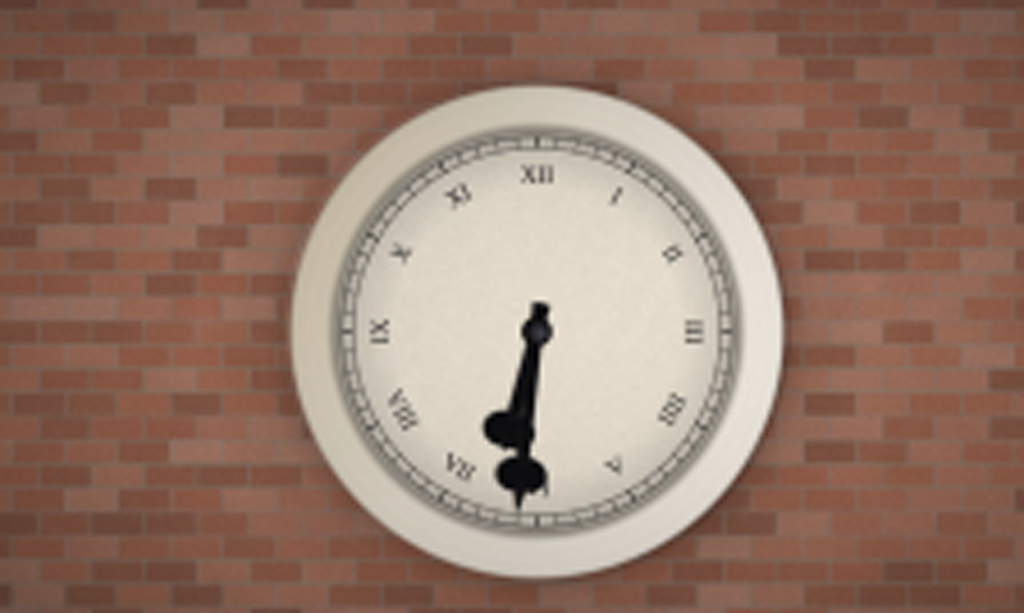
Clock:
6:31
